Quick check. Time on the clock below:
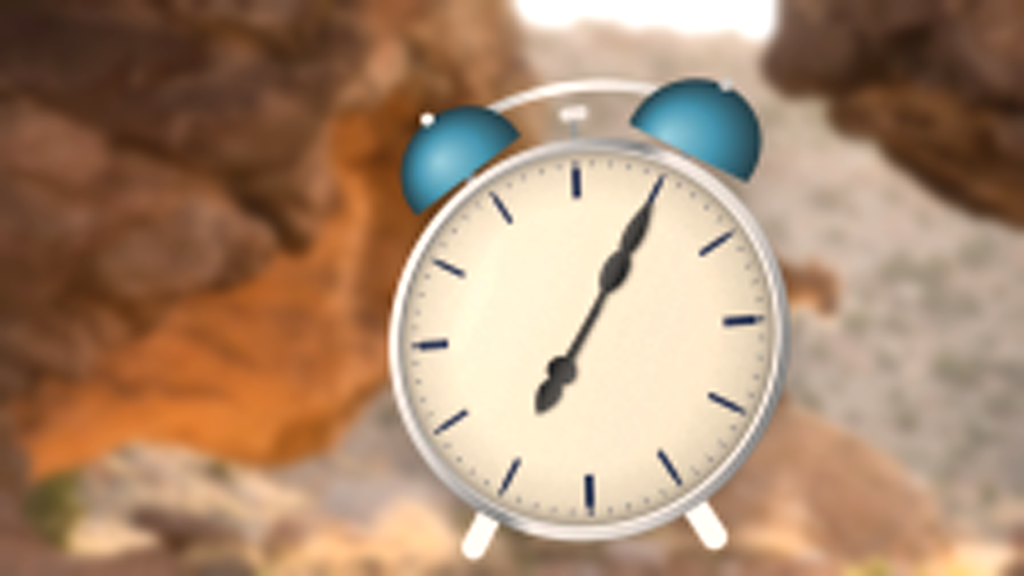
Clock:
7:05
